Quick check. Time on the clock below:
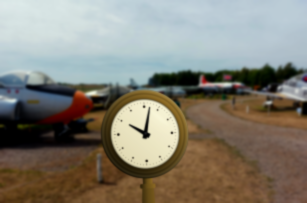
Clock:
10:02
